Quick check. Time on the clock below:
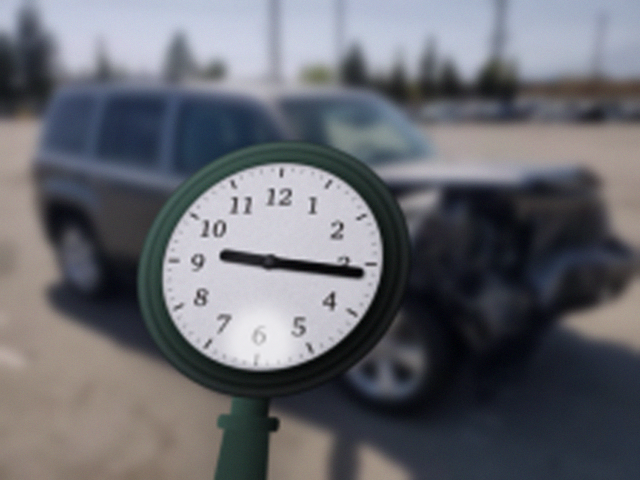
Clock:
9:16
